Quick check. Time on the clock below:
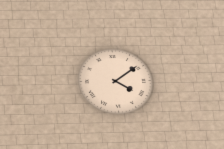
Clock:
4:09
